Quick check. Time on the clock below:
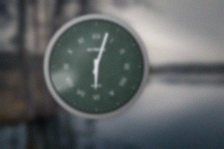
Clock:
6:03
